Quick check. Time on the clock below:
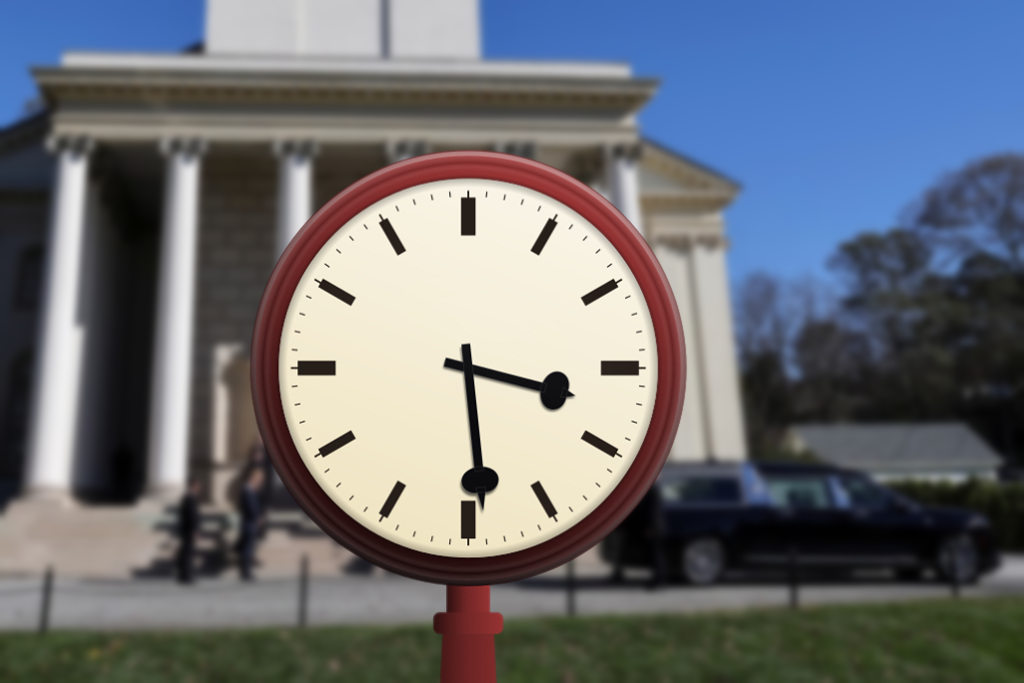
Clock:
3:29
